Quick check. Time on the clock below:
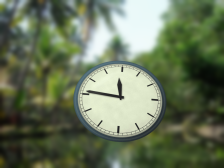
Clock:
11:46
